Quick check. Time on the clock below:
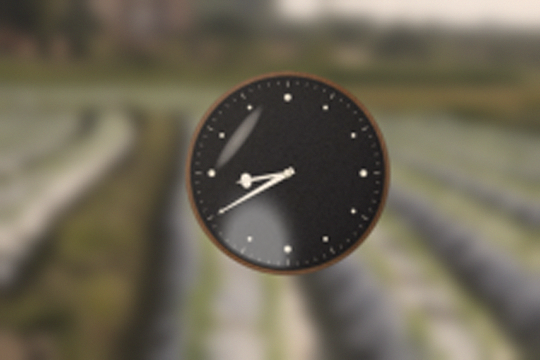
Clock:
8:40
